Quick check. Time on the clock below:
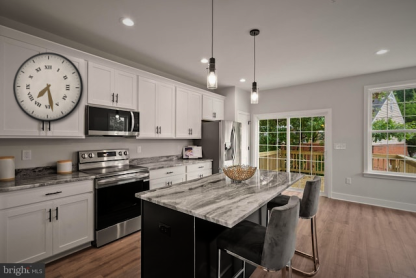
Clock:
7:28
